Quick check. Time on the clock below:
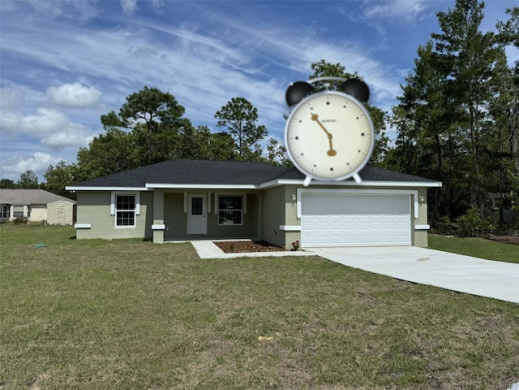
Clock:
5:54
